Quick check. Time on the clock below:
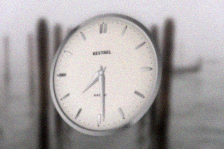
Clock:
7:29
